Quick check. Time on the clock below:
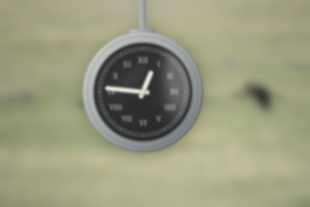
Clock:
12:46
